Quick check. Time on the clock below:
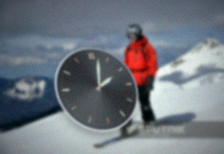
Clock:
2:02
